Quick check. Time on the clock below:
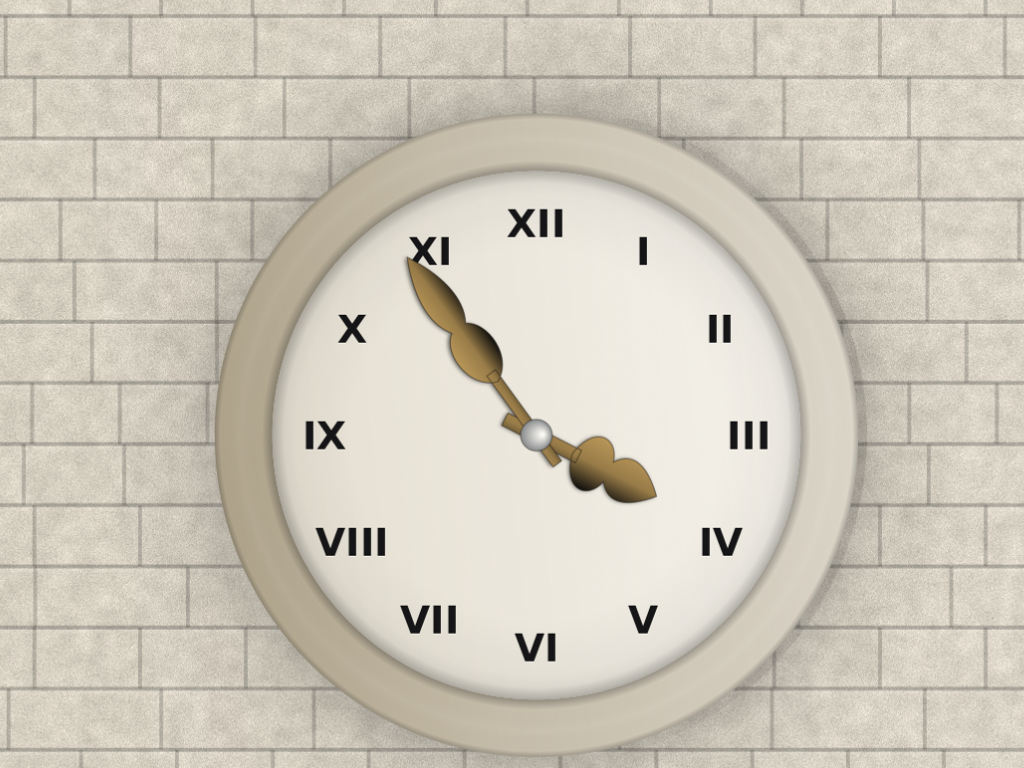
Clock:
3:54
